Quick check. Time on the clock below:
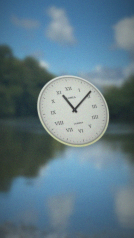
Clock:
11:09
